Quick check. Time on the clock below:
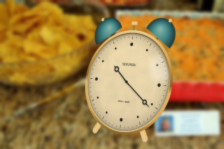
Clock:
10:21
